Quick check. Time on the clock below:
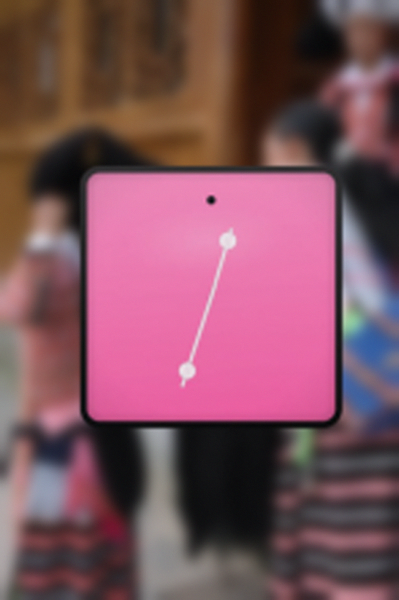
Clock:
12:33
